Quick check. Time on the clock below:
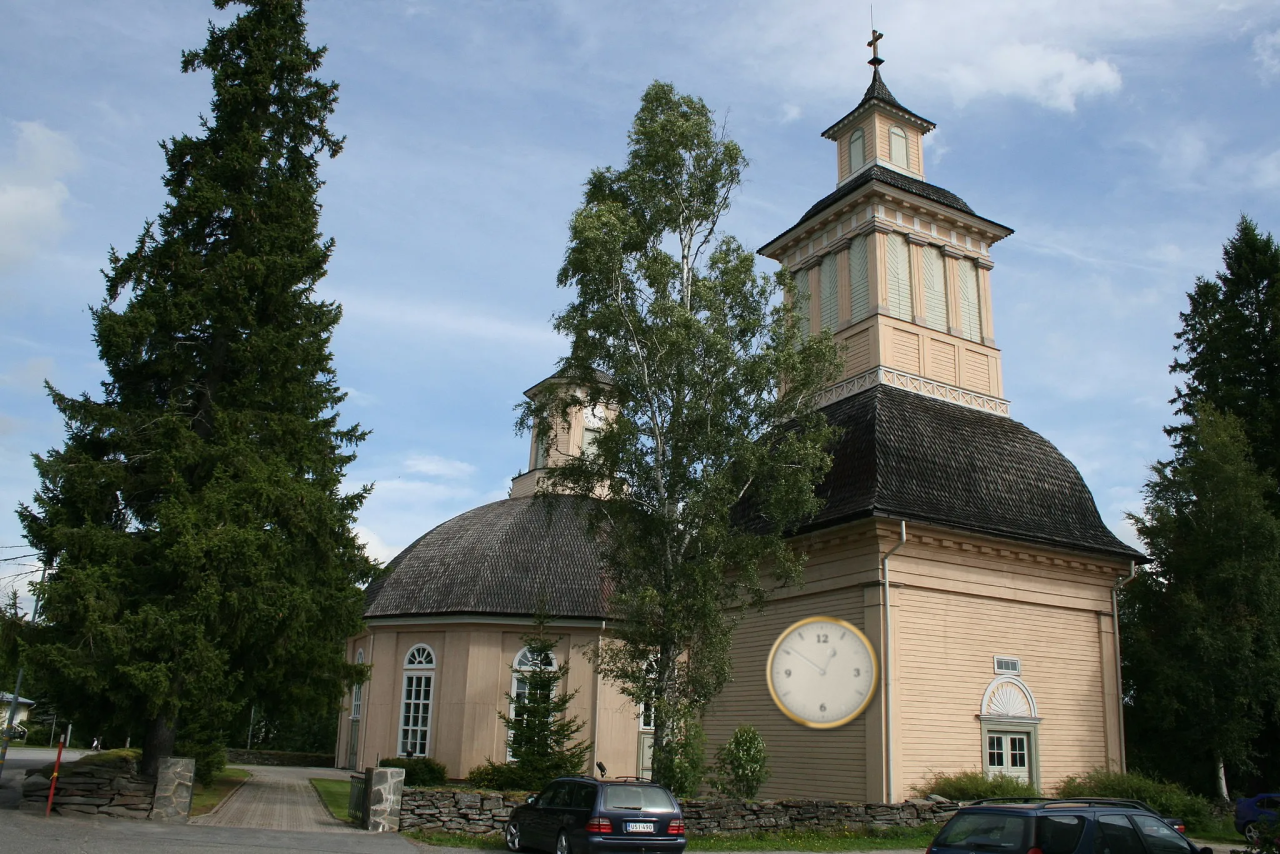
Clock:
12:51
